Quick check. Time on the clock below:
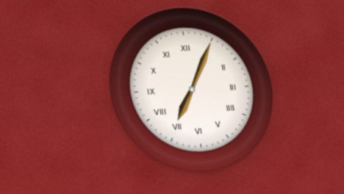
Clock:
7:05
